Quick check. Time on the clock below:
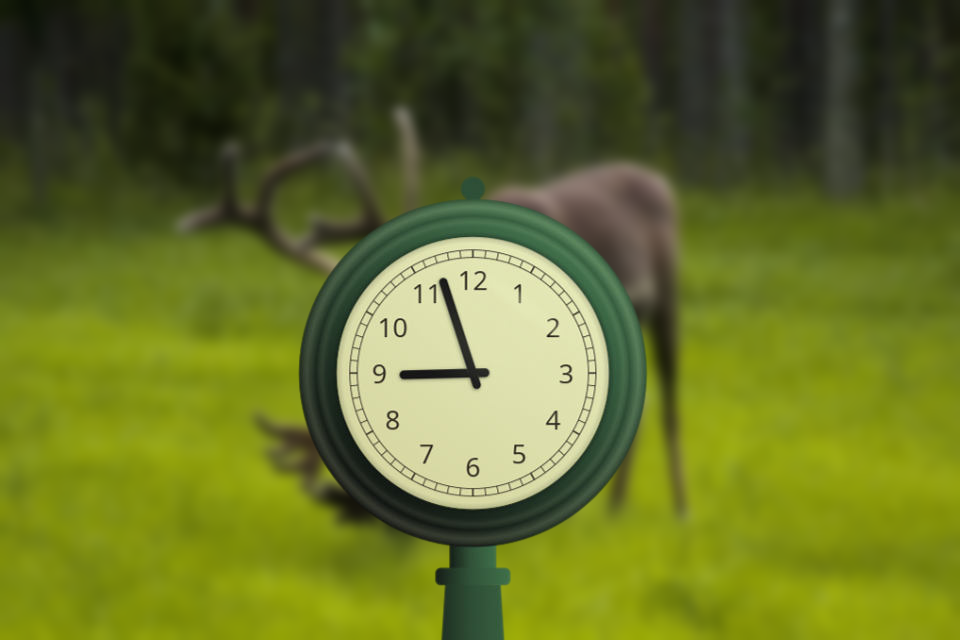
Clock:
8:57
